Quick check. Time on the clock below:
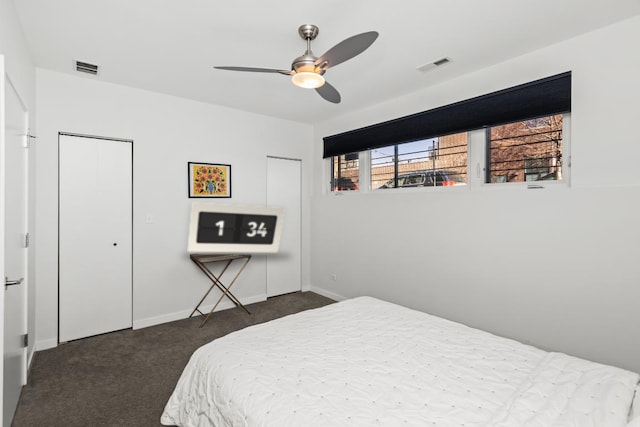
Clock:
1:34
